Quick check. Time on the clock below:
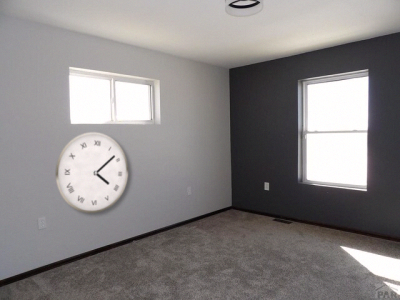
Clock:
4:08
